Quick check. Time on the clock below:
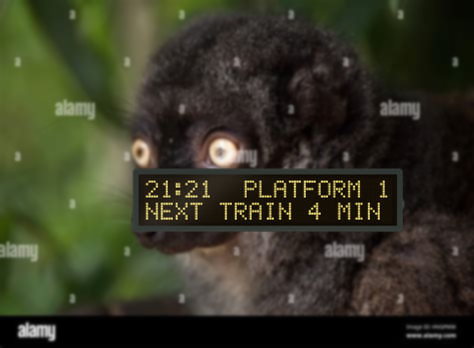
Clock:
21:21
